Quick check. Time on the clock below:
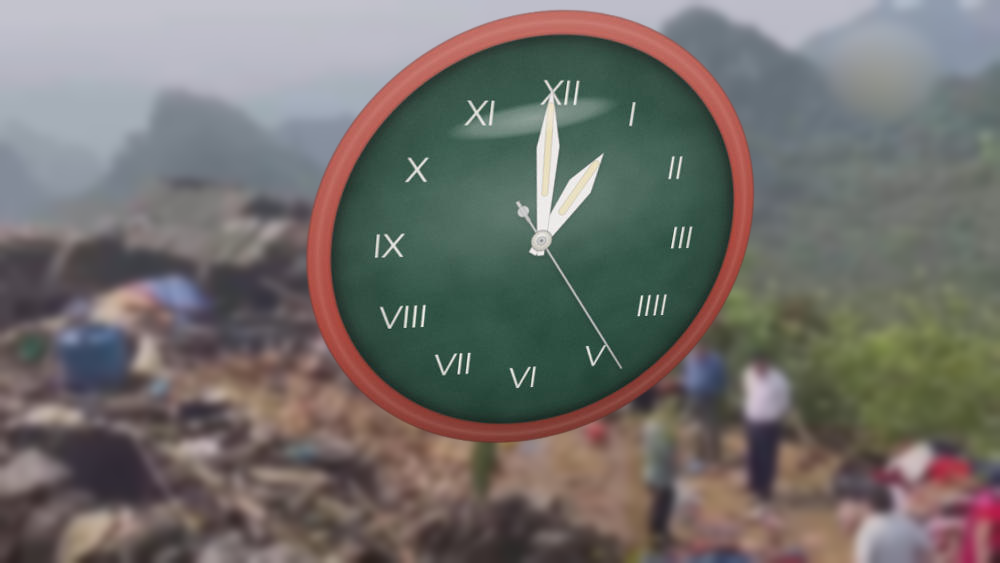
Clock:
12:59:24
